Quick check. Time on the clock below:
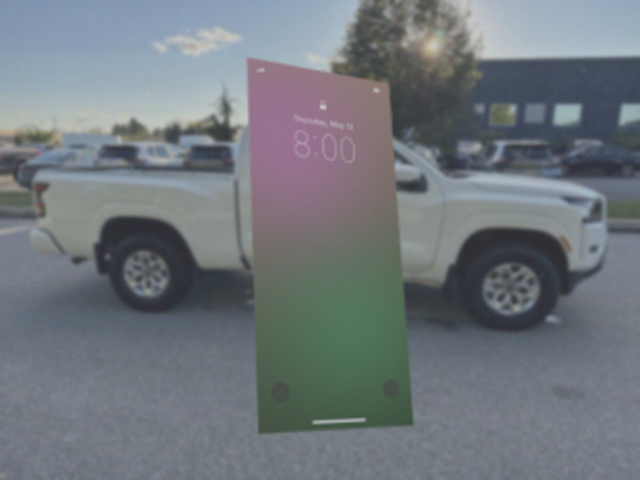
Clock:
8:00
